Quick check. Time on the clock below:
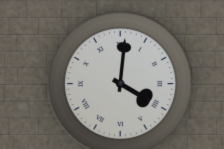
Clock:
4:01
